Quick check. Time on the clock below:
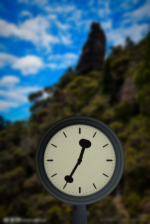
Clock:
12:35
